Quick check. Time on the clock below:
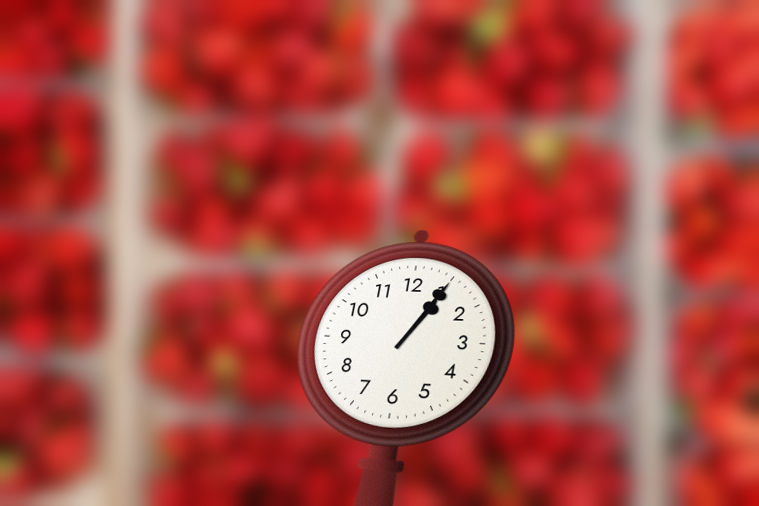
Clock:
1:05
